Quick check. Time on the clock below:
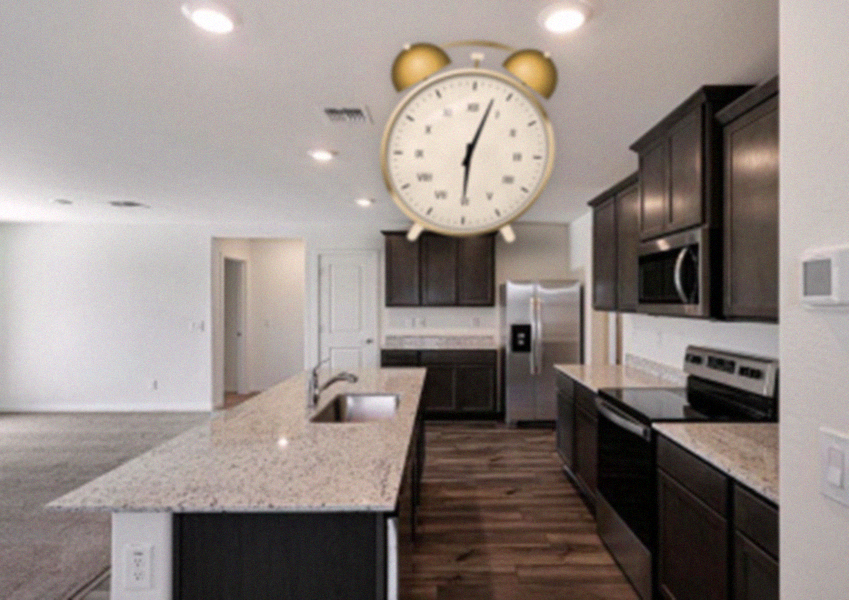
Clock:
6:03
